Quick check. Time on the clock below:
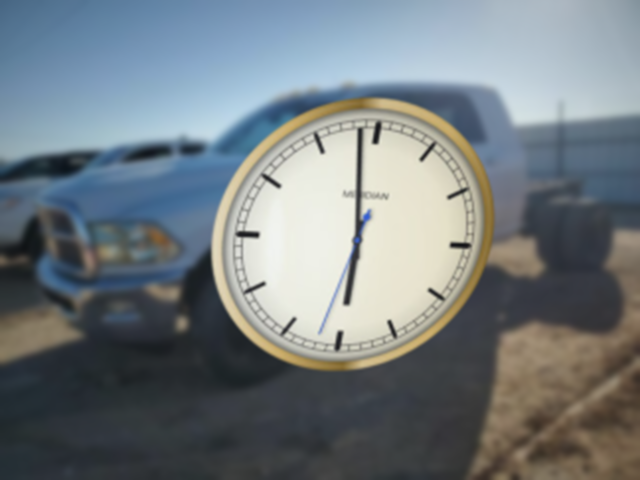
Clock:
5:58:32
